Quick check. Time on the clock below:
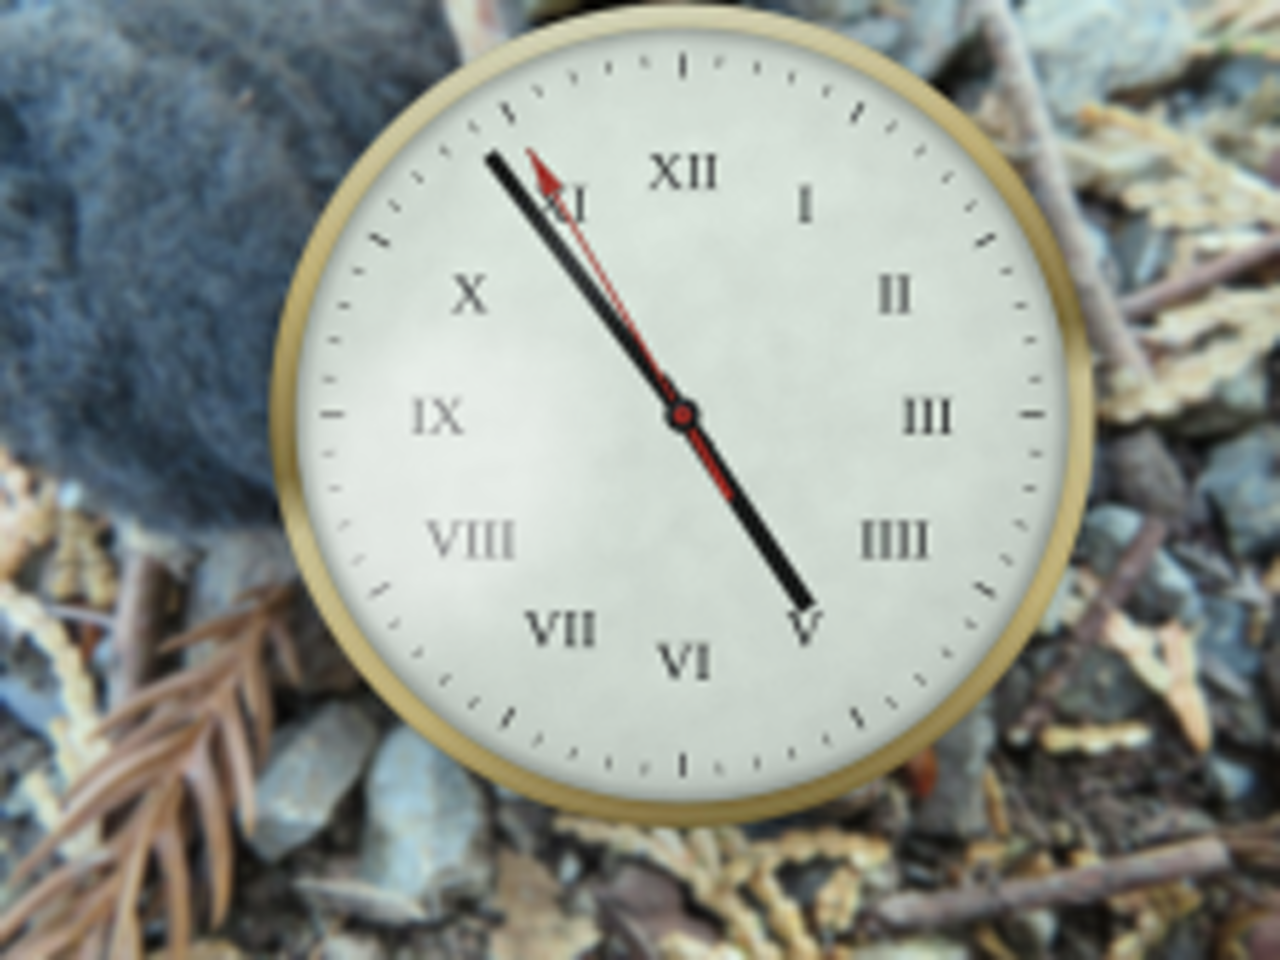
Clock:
4:53:55
